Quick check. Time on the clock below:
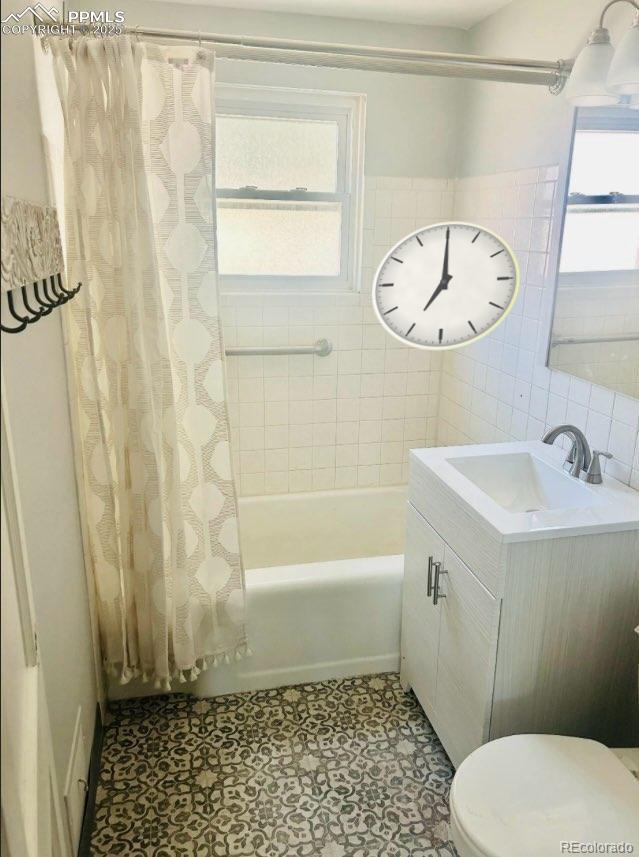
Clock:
7:00
